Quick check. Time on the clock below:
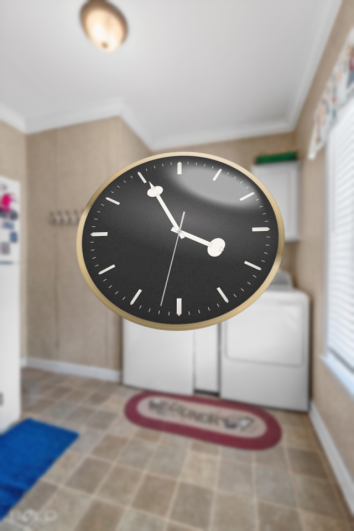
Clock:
3:55:32
